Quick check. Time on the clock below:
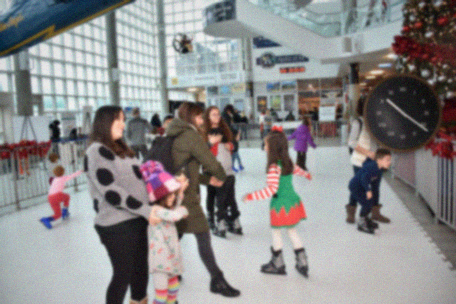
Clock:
10:21
